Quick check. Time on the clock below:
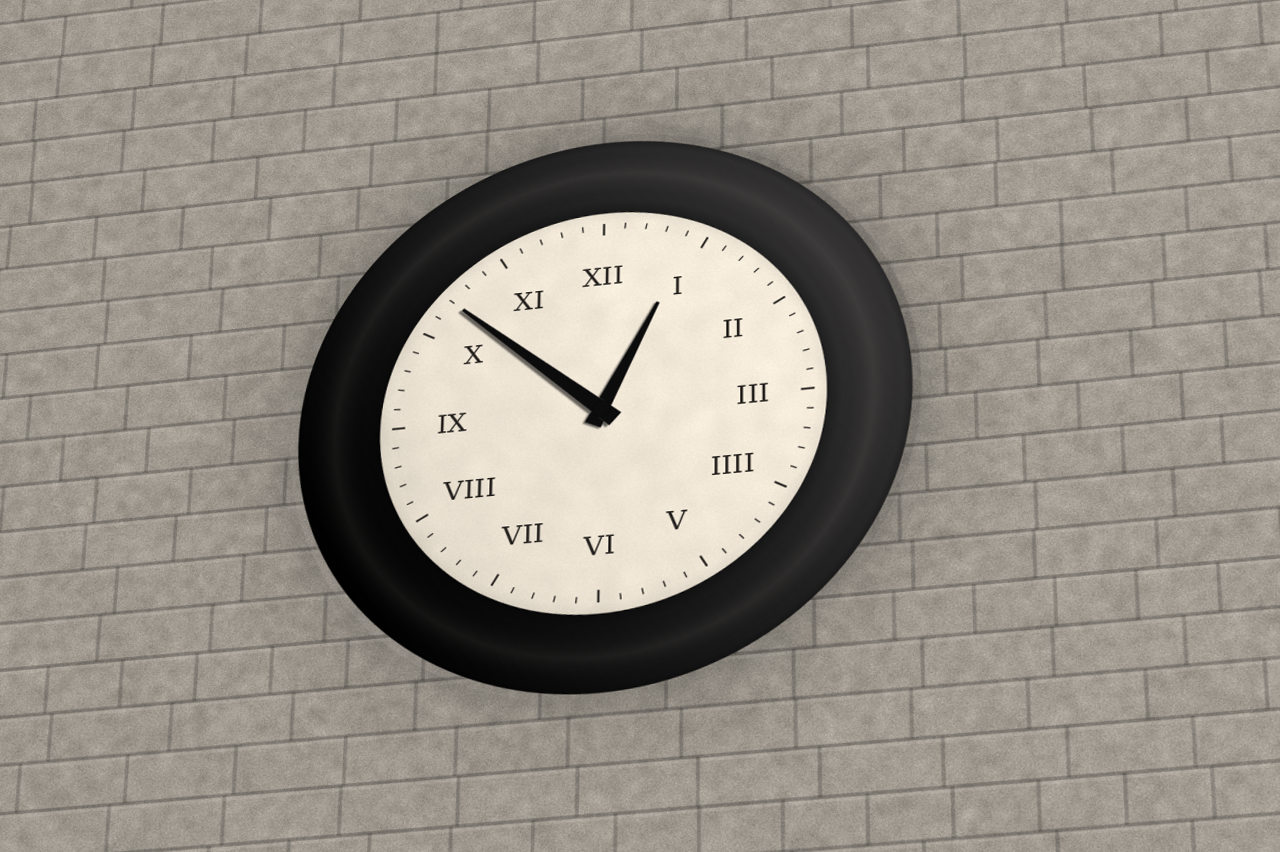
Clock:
12:52
